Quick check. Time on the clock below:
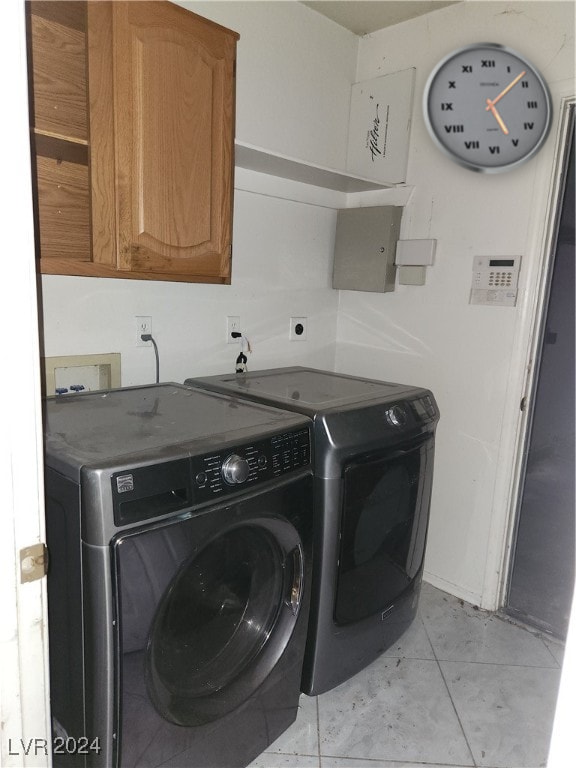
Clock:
5:08
